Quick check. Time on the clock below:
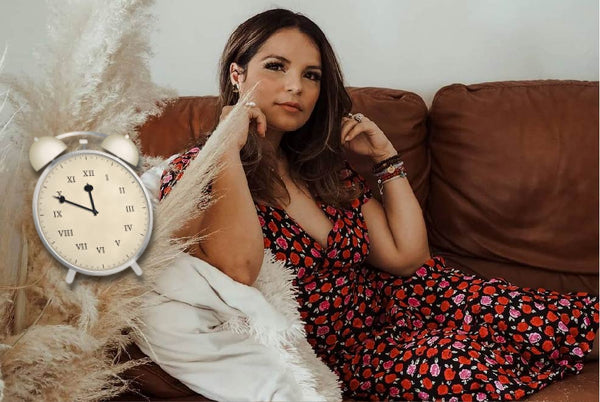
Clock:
11:49
